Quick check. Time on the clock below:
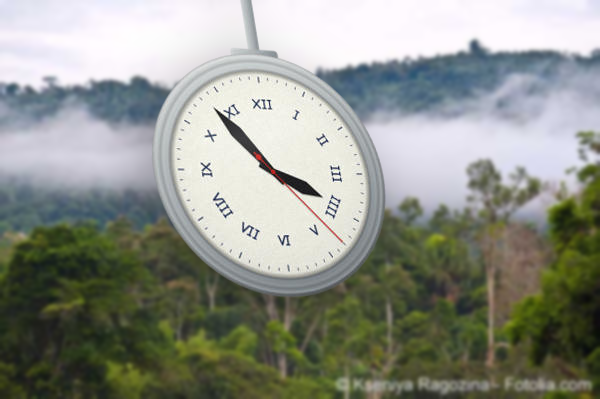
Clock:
3:53:23
